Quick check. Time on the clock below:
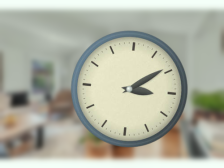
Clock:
3:09
